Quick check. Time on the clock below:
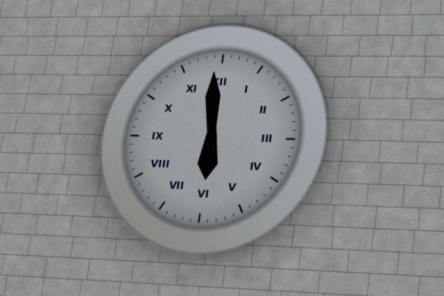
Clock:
5:59
